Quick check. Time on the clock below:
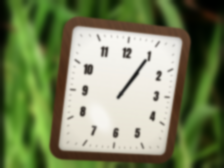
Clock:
1:05
